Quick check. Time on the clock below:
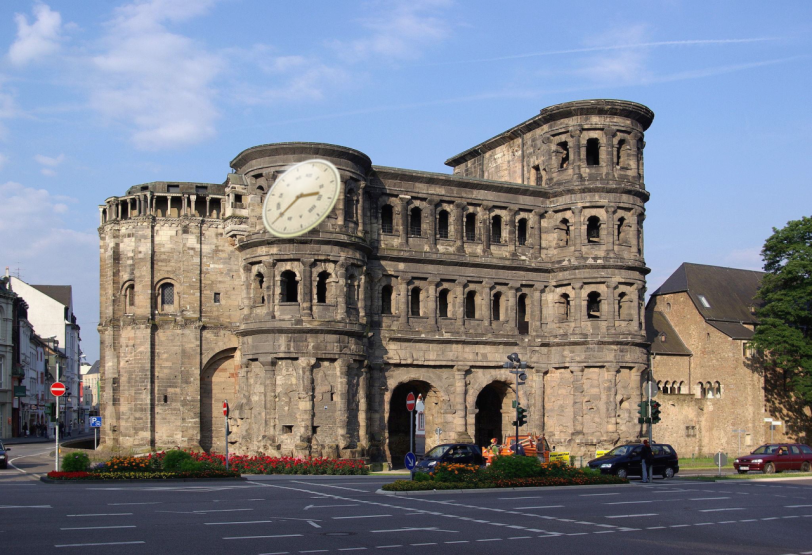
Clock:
2:35
